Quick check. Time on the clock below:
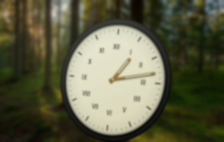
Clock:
1:13
